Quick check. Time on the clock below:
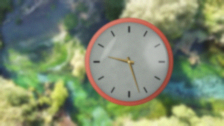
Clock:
9:27
